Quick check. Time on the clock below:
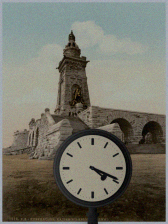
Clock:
4:19
